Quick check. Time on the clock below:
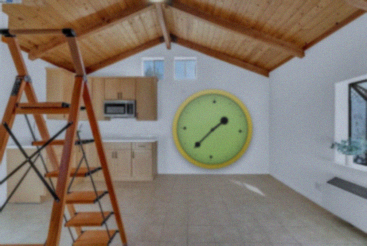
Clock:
1:37
